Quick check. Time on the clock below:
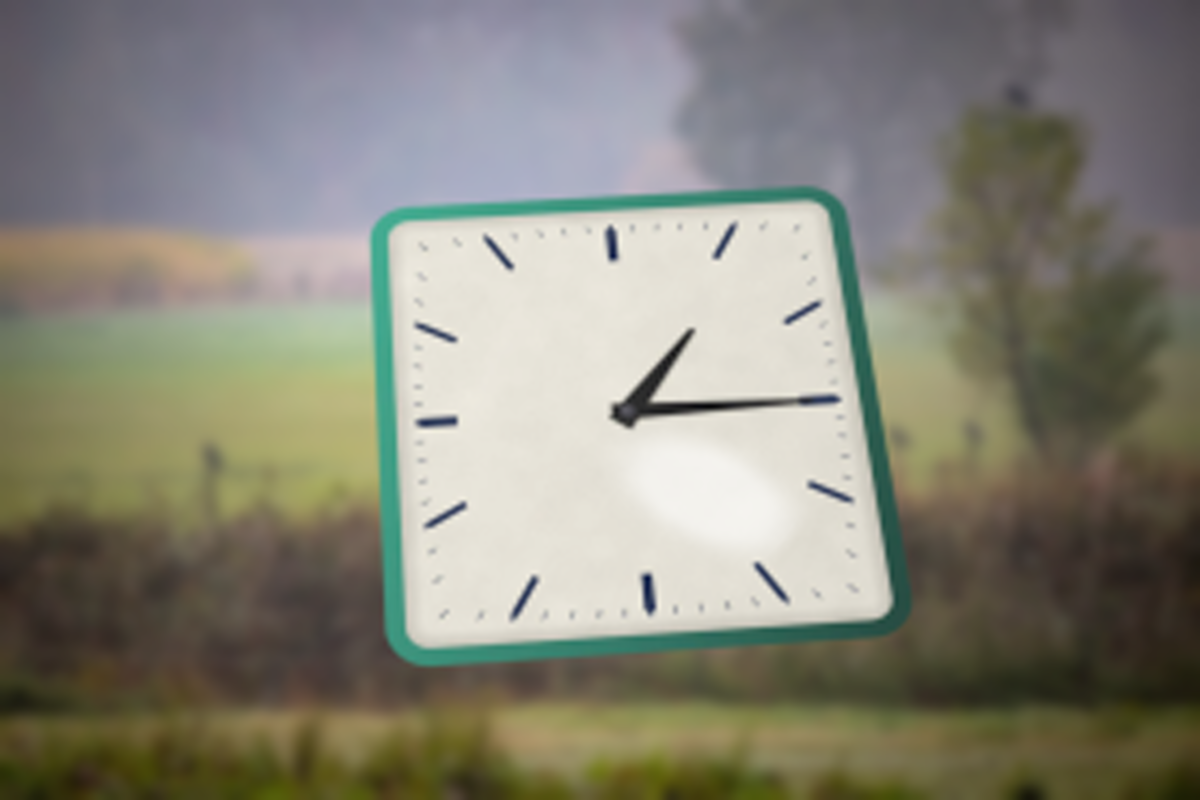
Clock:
1:15
